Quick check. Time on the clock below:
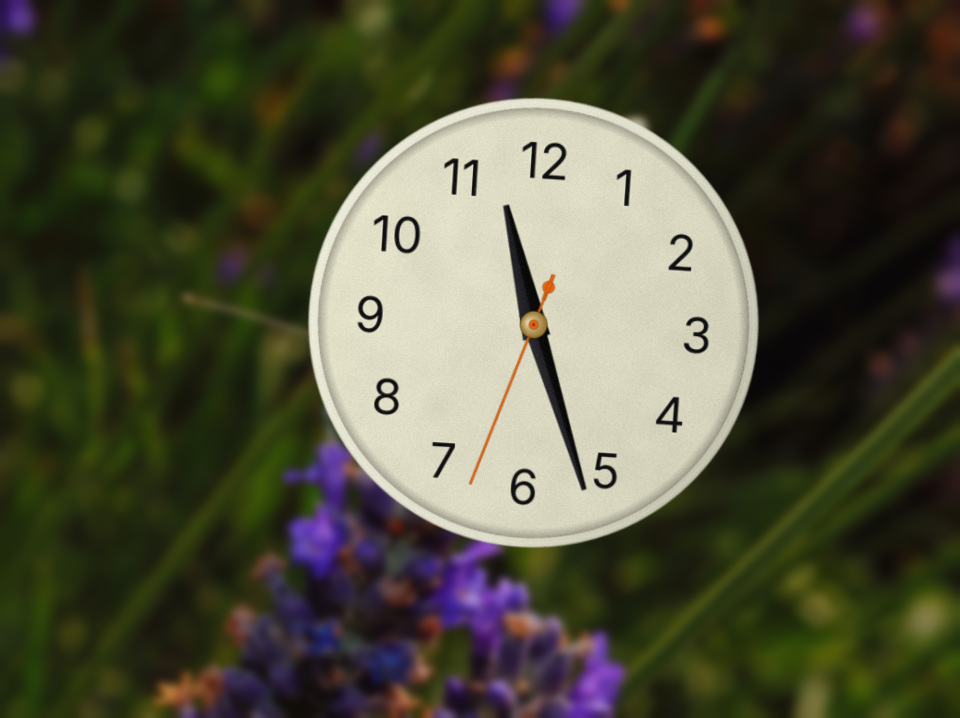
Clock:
11:26:33
